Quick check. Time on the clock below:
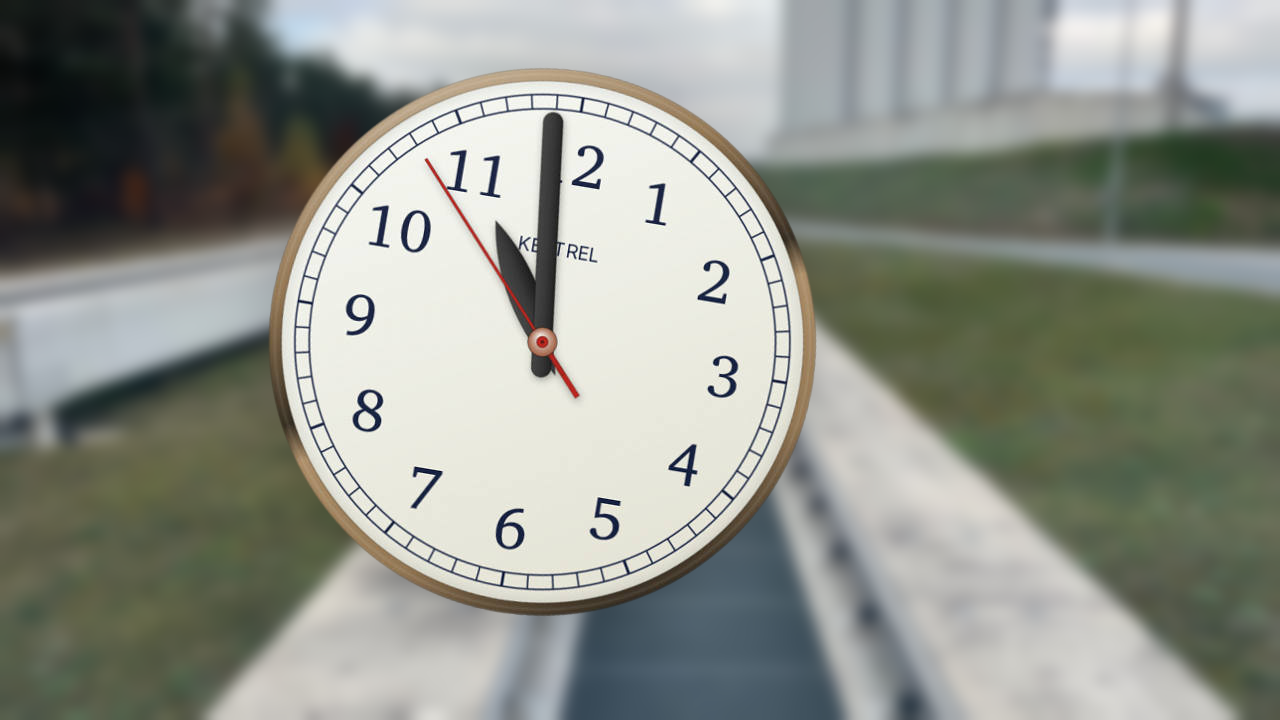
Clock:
10:58:53
